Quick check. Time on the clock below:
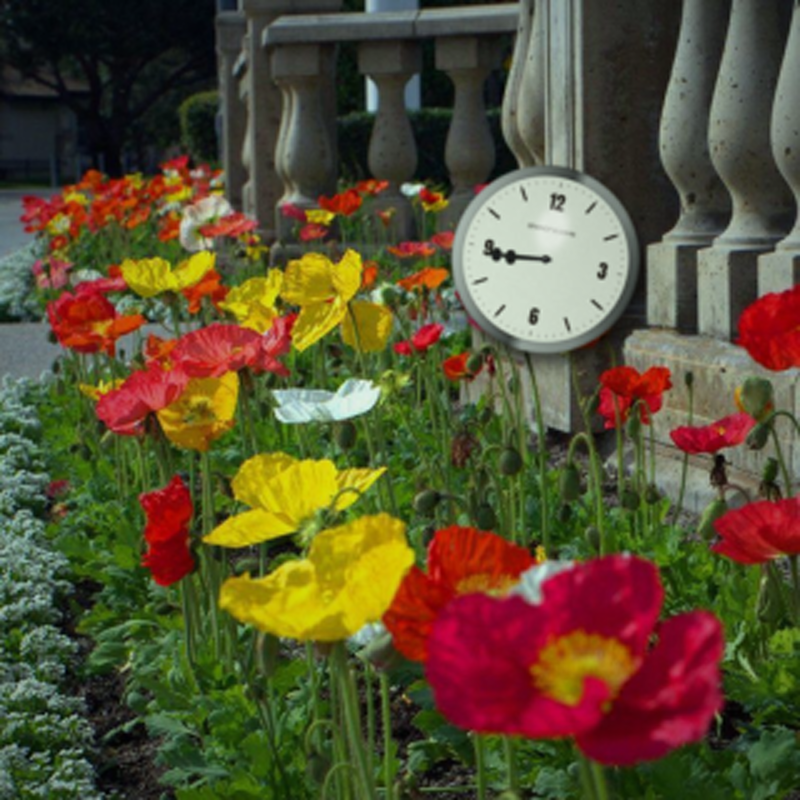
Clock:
8:44
